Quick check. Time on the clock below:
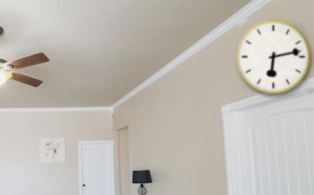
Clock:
6:13
